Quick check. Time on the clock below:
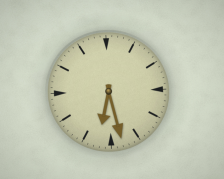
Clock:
6:28
